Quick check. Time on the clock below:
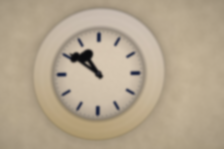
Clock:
10:51
